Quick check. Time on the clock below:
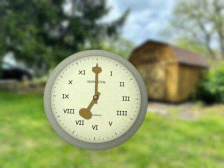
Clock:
7:00
